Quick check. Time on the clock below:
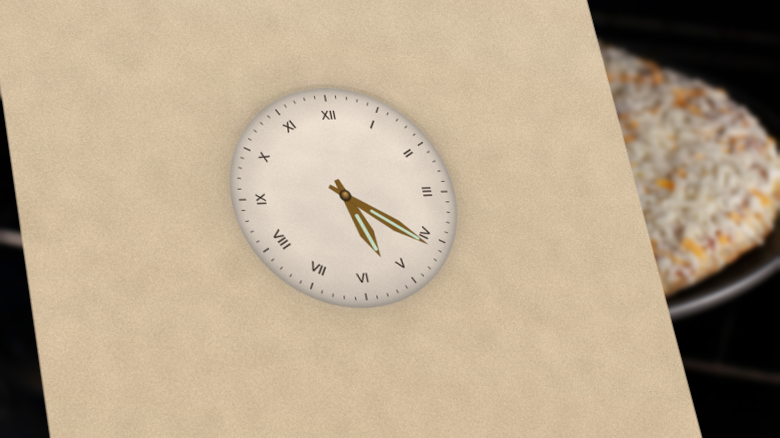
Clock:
5:21
